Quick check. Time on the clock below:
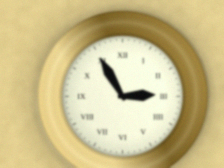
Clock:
2:55
